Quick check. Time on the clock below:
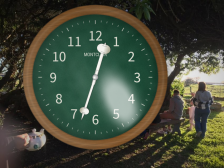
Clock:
12:33
